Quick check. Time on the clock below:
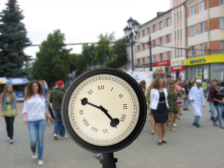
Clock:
4:50
